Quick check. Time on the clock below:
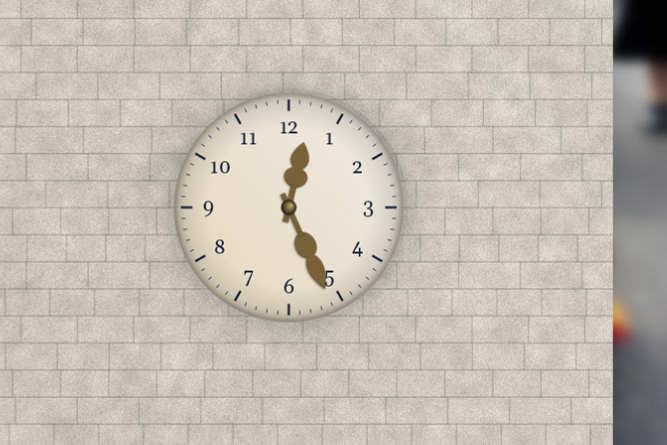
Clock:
12:26
